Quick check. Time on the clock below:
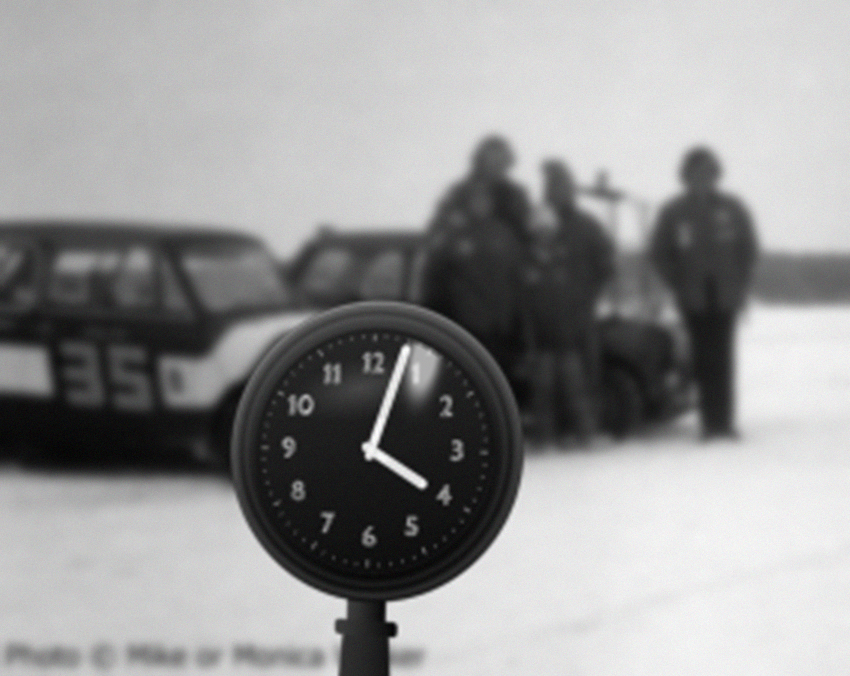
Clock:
4:03
